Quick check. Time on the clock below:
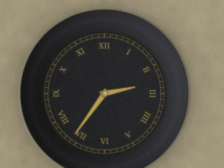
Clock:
2:36
